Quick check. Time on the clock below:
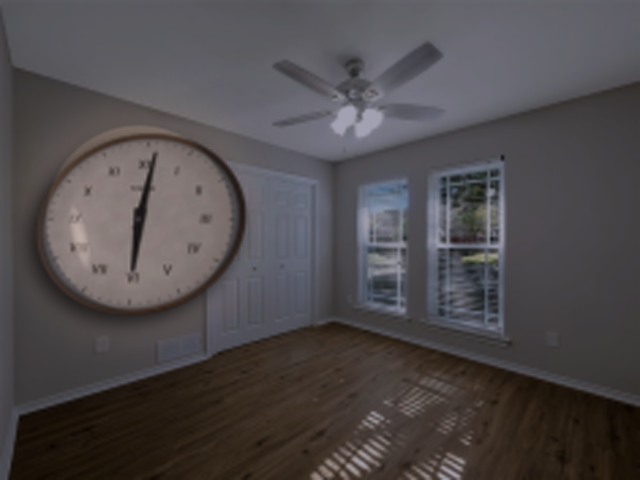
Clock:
6:01
